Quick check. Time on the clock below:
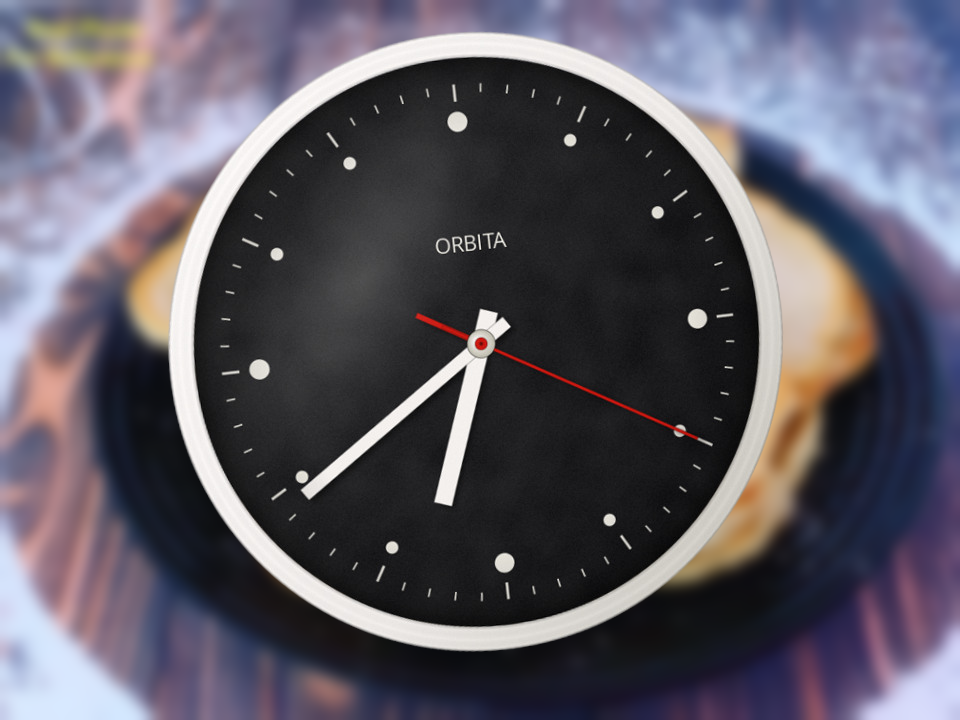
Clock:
6:39:20
